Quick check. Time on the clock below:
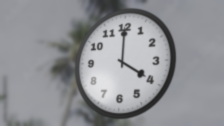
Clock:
4:00
